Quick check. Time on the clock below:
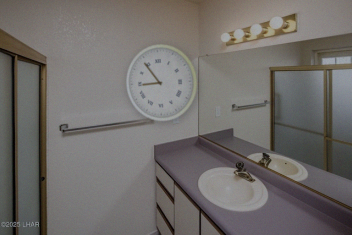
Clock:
8:54
